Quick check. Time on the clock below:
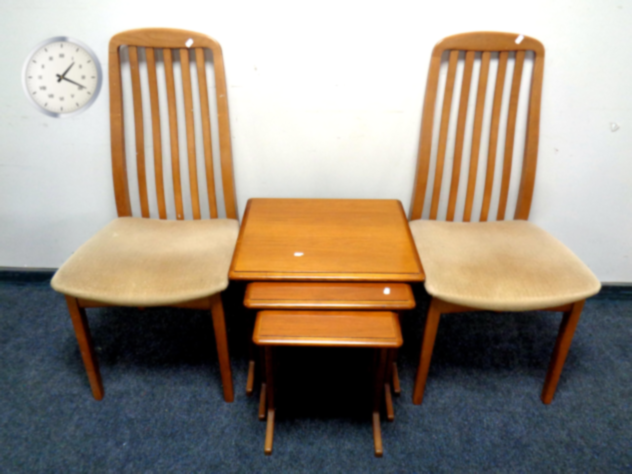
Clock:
1:19
